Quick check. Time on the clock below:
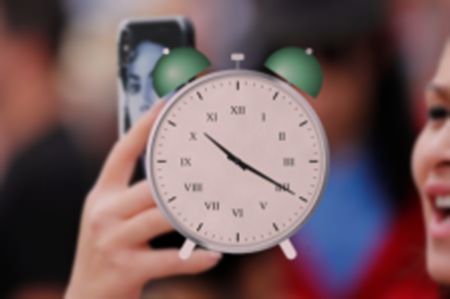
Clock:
10:20
